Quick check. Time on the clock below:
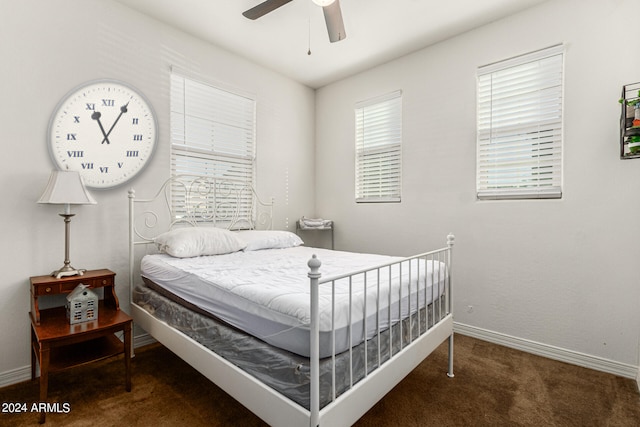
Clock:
11:05
